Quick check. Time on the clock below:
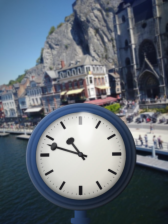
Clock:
10:48
